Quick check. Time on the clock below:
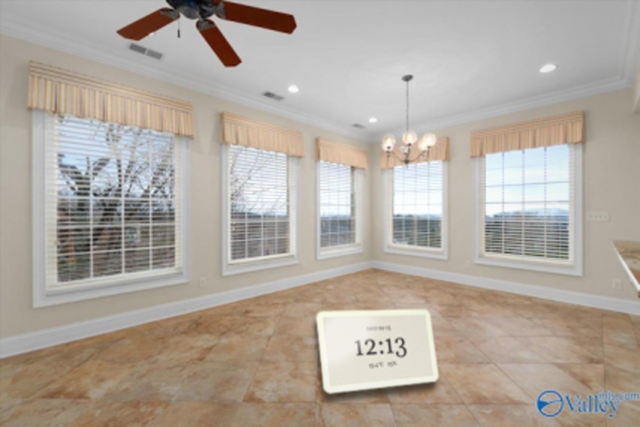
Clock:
12:13
